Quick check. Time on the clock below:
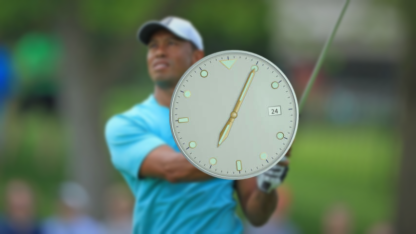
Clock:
7:05
